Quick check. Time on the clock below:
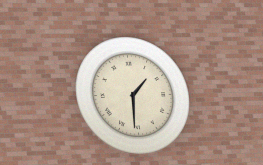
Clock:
1:31
